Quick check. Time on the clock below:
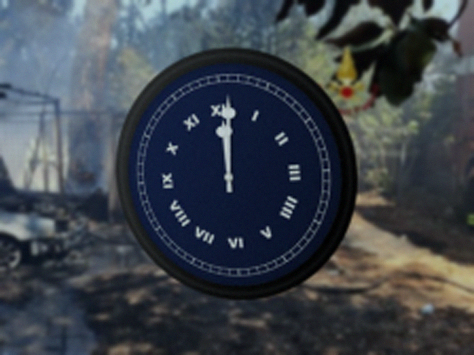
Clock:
12:01
